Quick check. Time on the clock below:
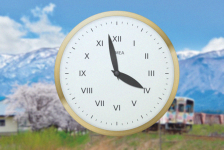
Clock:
3:58
